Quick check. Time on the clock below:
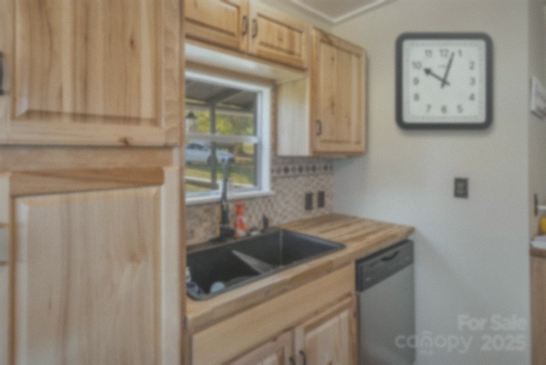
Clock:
10:03
